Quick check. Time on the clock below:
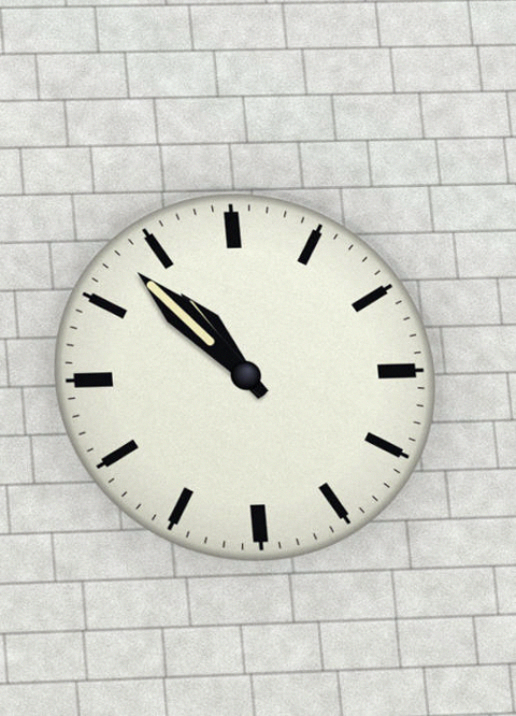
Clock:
10:53
